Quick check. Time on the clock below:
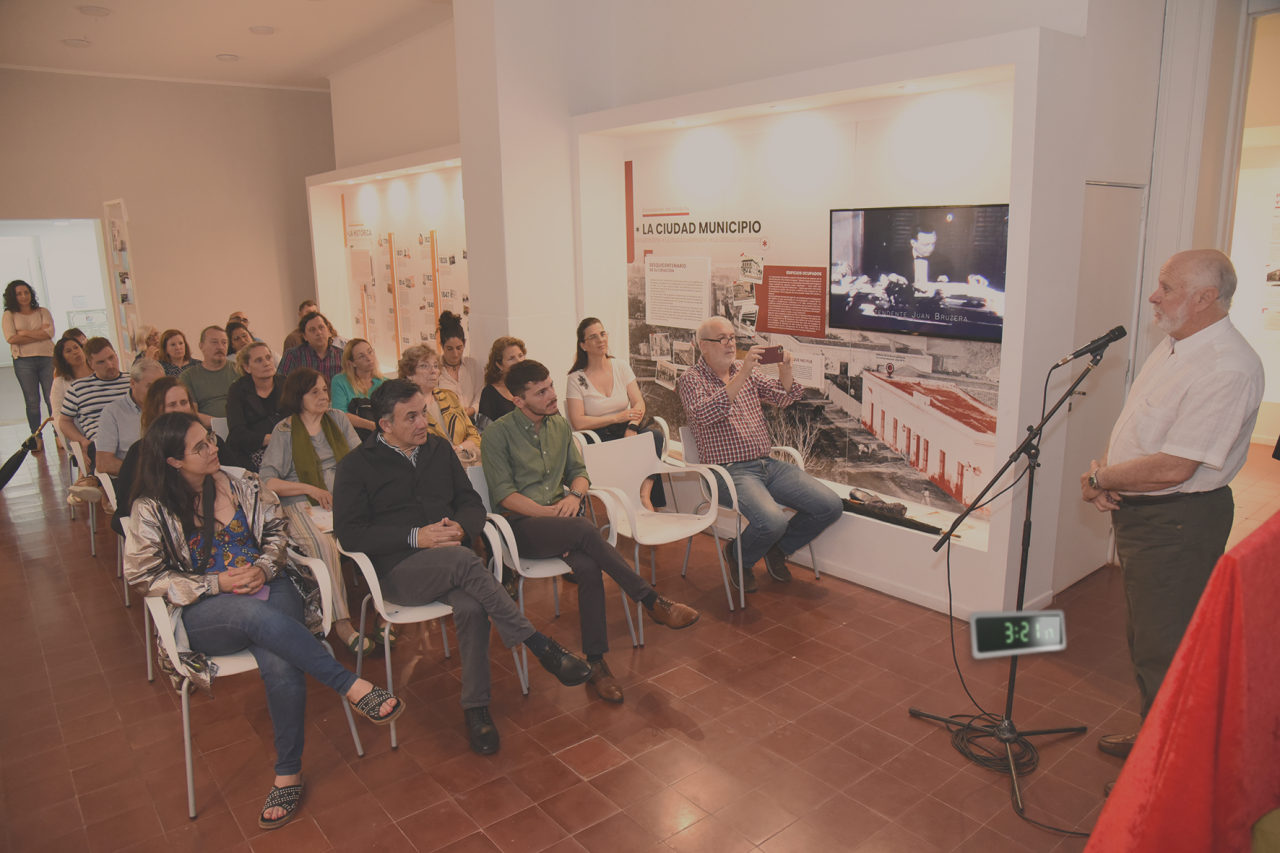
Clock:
3:21
